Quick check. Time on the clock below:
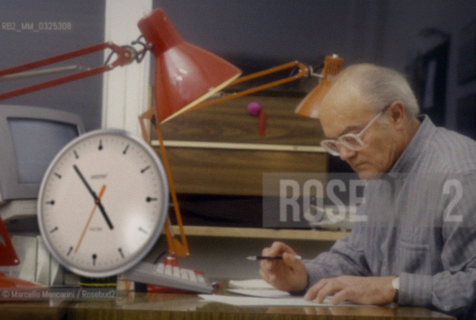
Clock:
4:53:34
